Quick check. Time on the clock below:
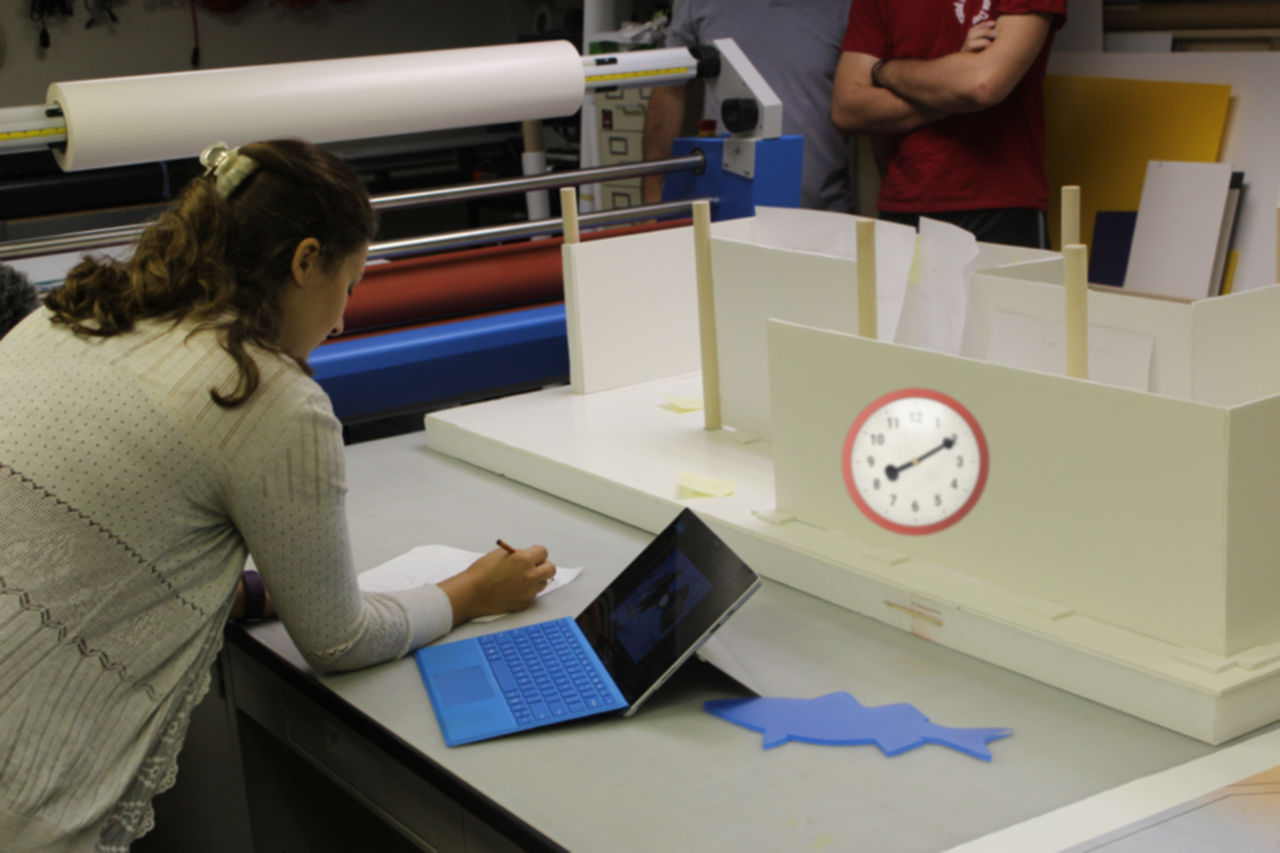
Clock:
8:10
